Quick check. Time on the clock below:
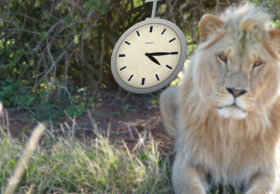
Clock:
4:15
